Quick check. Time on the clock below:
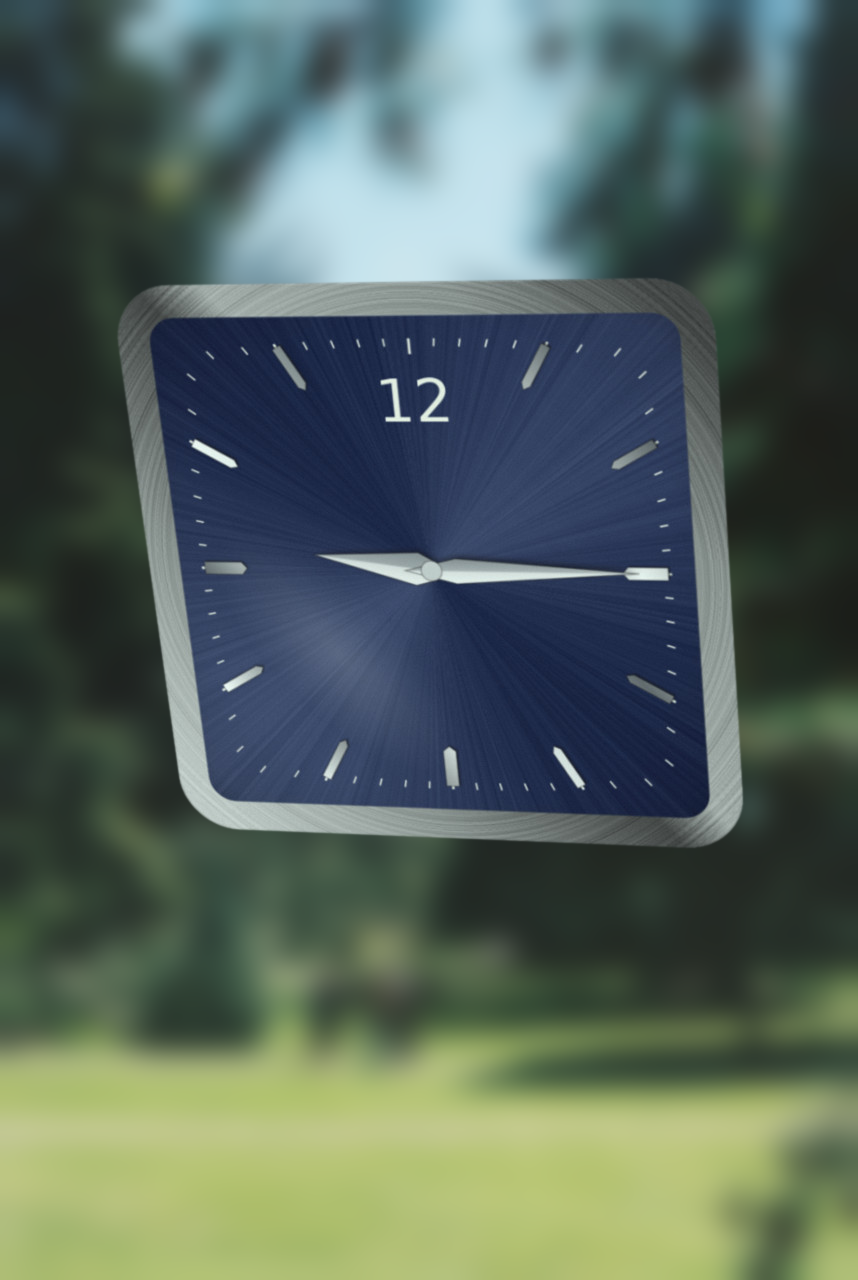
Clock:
9:15
